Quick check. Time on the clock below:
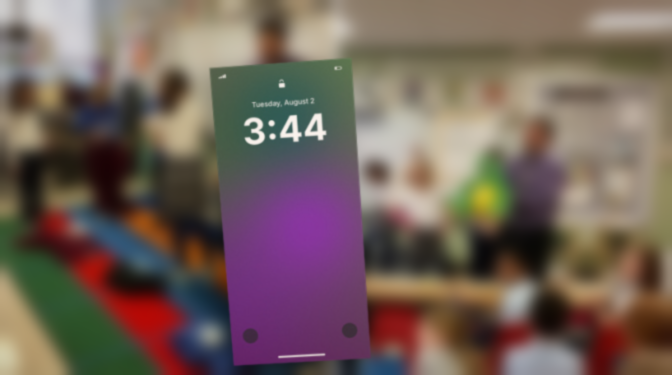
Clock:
3:44
